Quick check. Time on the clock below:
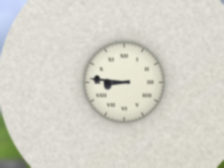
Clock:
8:46
